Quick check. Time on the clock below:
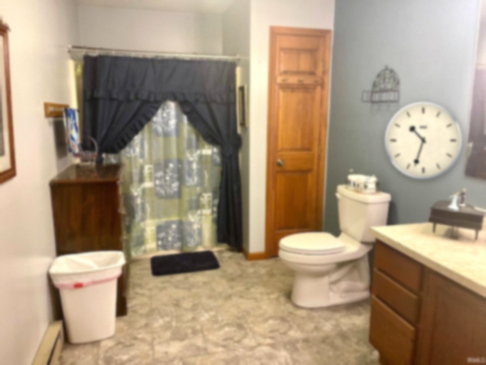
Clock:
10:33
